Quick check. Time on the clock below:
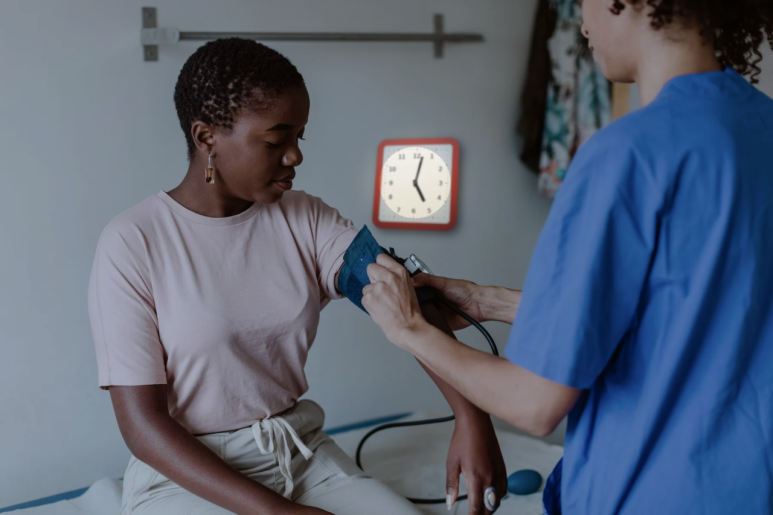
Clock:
5:02
